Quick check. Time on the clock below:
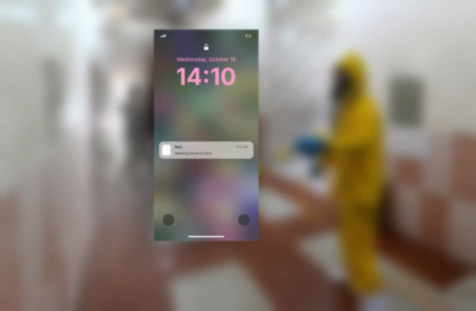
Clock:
14:10
